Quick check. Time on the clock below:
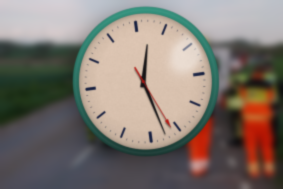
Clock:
12:27:26
